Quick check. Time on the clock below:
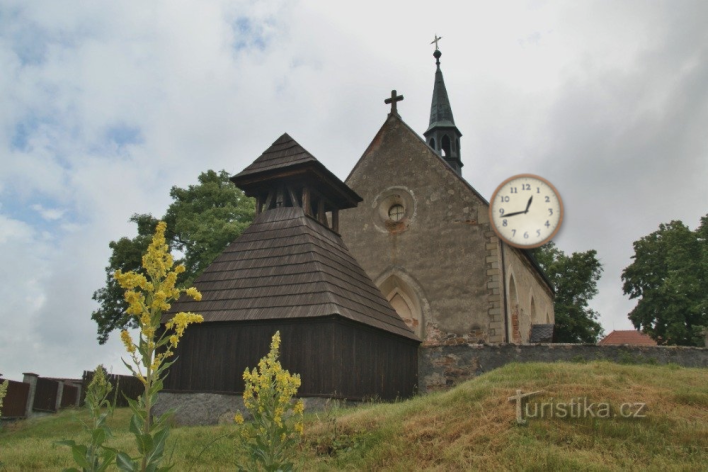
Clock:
12:43
